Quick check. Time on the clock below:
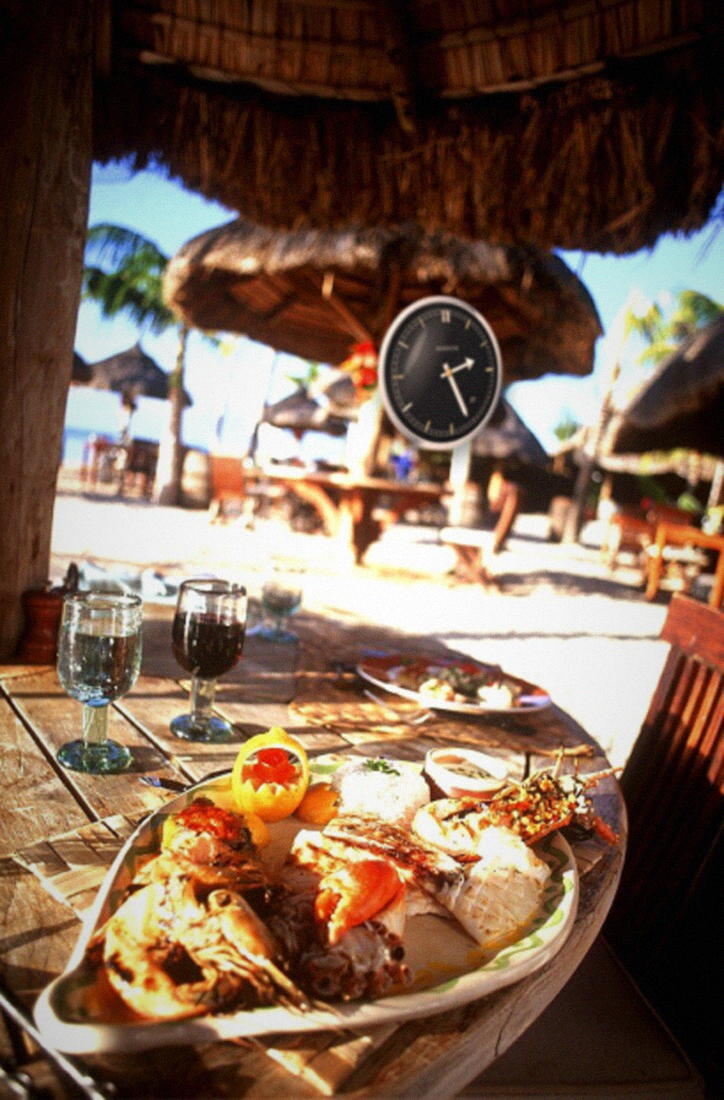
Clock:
2:26
